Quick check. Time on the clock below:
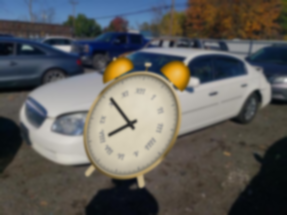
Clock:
7:51
